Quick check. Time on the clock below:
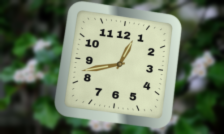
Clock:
12:42
